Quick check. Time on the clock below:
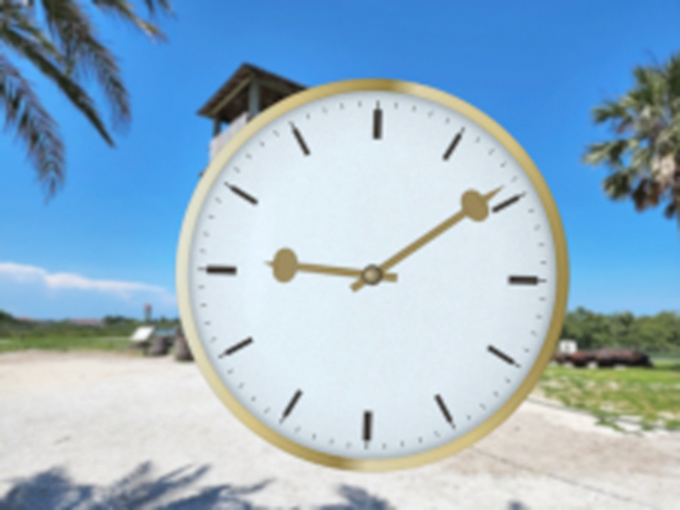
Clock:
9:09
